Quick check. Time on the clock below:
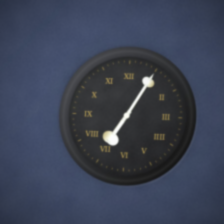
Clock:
7:05
